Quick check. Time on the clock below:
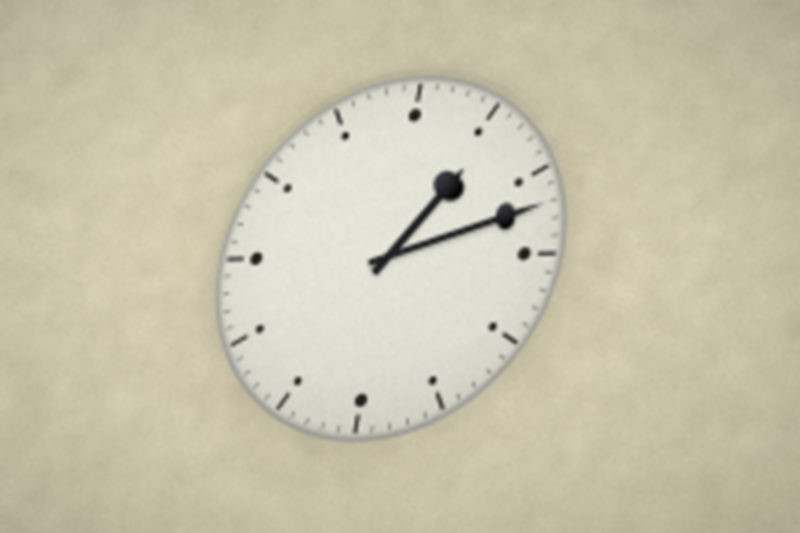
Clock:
1:12
